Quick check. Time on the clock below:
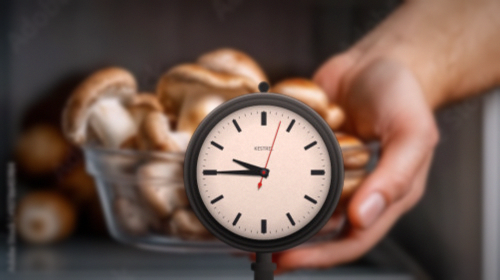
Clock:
9:45:03
